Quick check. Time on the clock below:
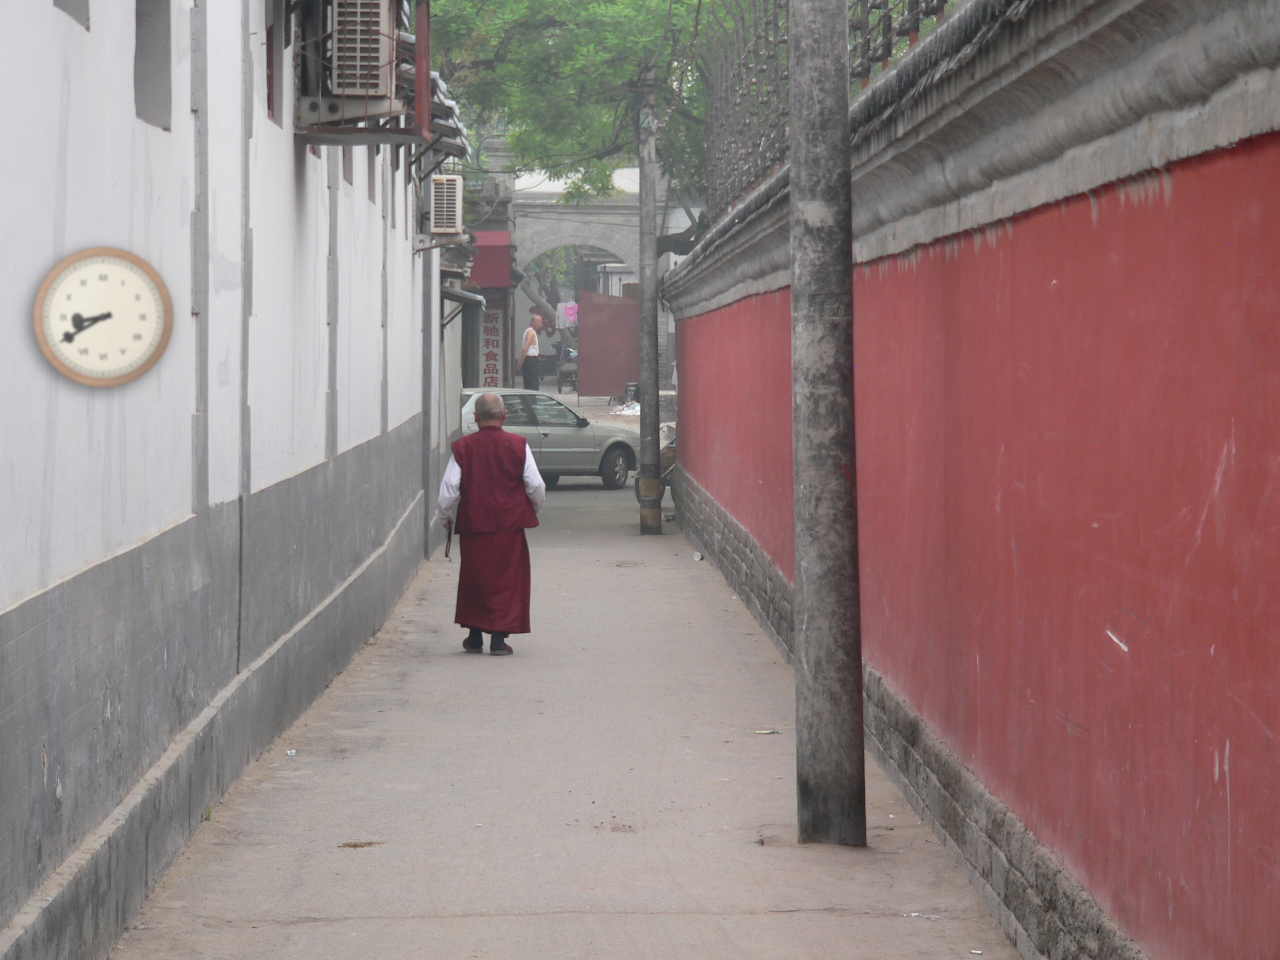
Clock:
8:40
